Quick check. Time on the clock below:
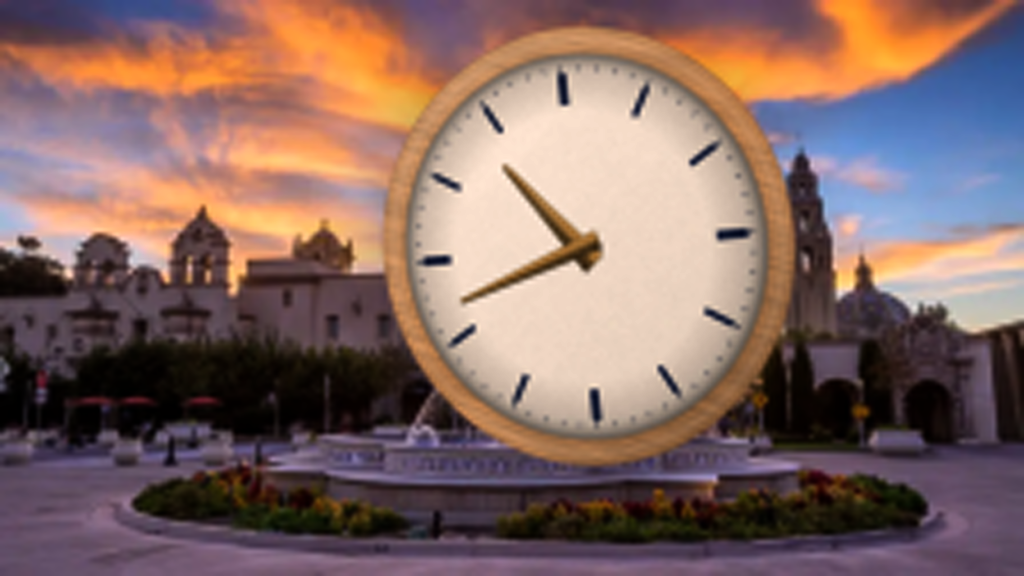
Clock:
10:42
